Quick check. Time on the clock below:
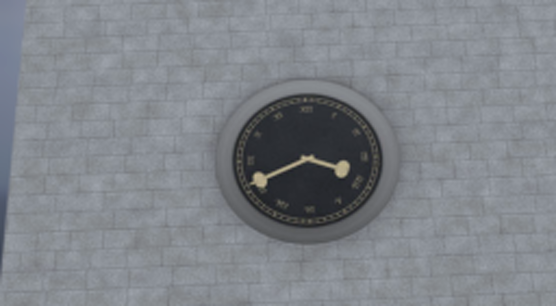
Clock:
3:41
